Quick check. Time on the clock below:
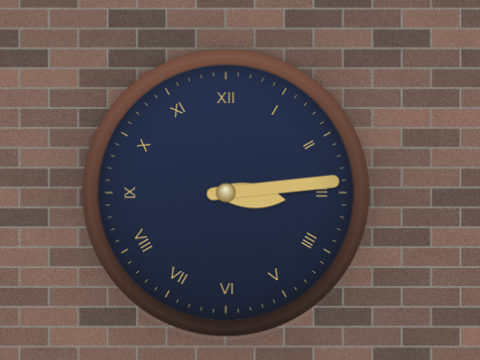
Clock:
3:14
